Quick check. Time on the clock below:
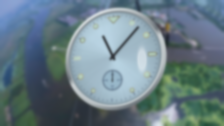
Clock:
11:07
